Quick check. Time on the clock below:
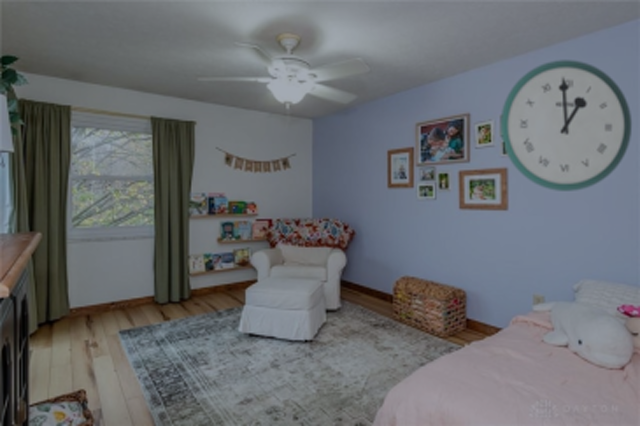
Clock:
12:59
